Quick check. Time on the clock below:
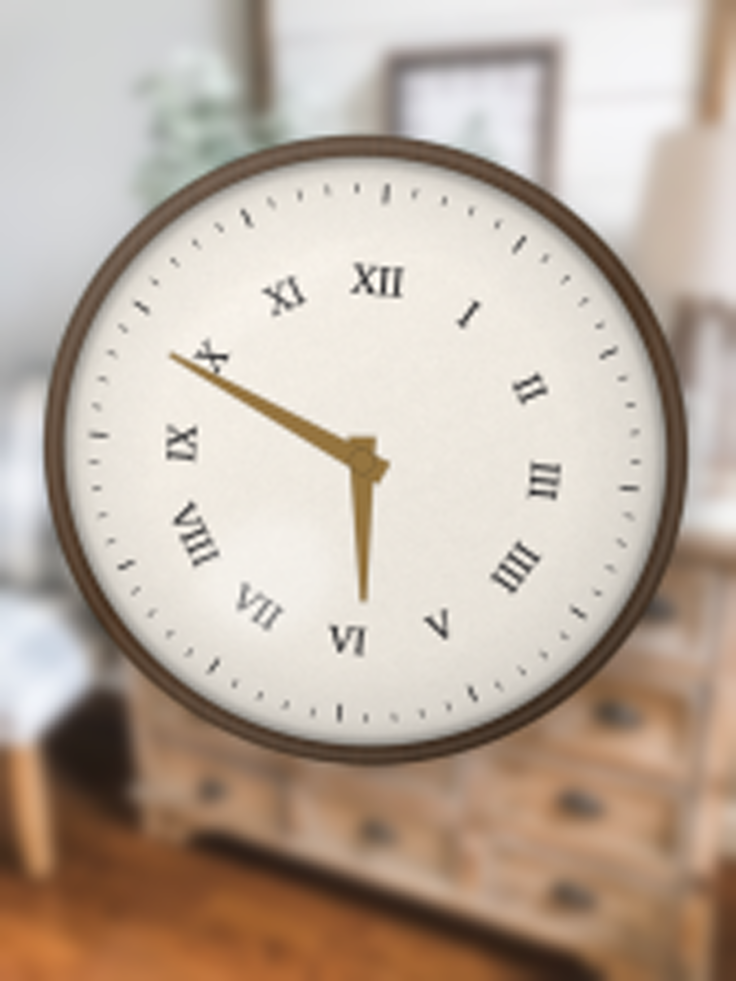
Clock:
5:49
